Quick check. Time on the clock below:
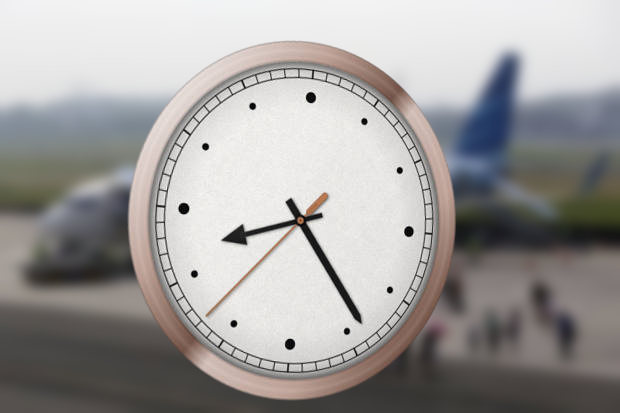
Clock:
8:23:37
